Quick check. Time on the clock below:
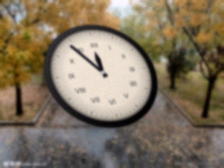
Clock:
11:54
